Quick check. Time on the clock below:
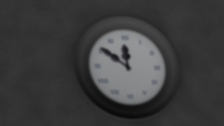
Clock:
11:51
